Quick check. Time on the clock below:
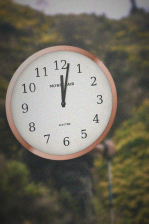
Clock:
12:02
